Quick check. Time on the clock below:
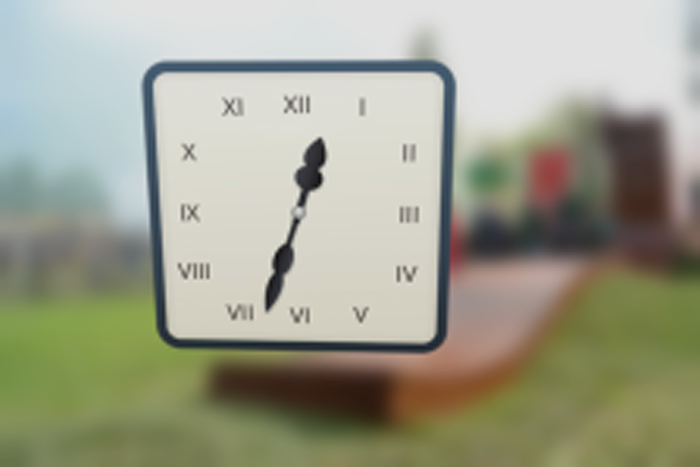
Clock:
12:33
